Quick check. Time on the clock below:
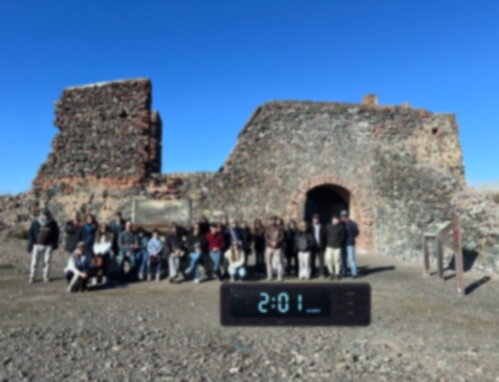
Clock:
2:01
